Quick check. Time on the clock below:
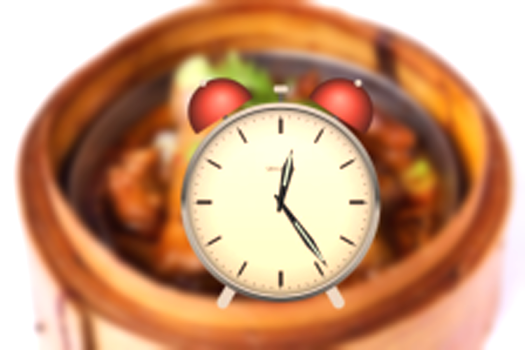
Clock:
12:24
